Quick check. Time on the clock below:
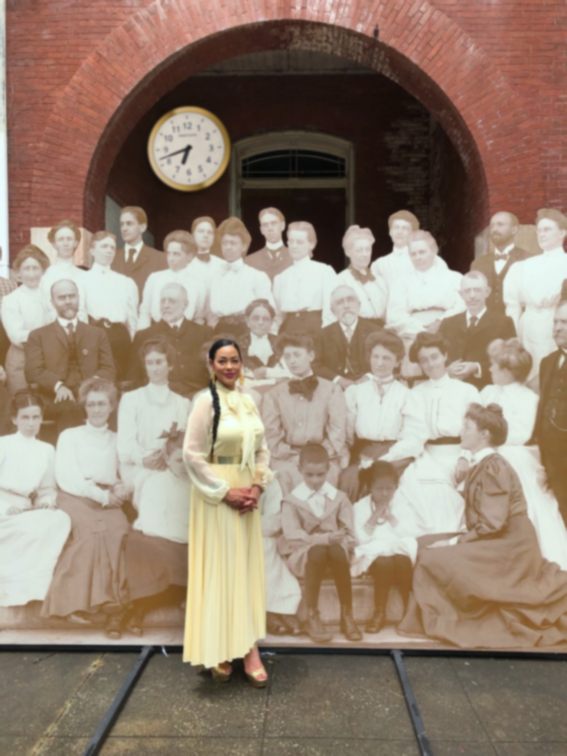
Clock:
6:42
